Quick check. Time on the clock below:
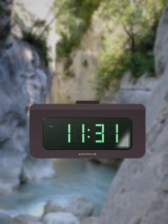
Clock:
11:31
